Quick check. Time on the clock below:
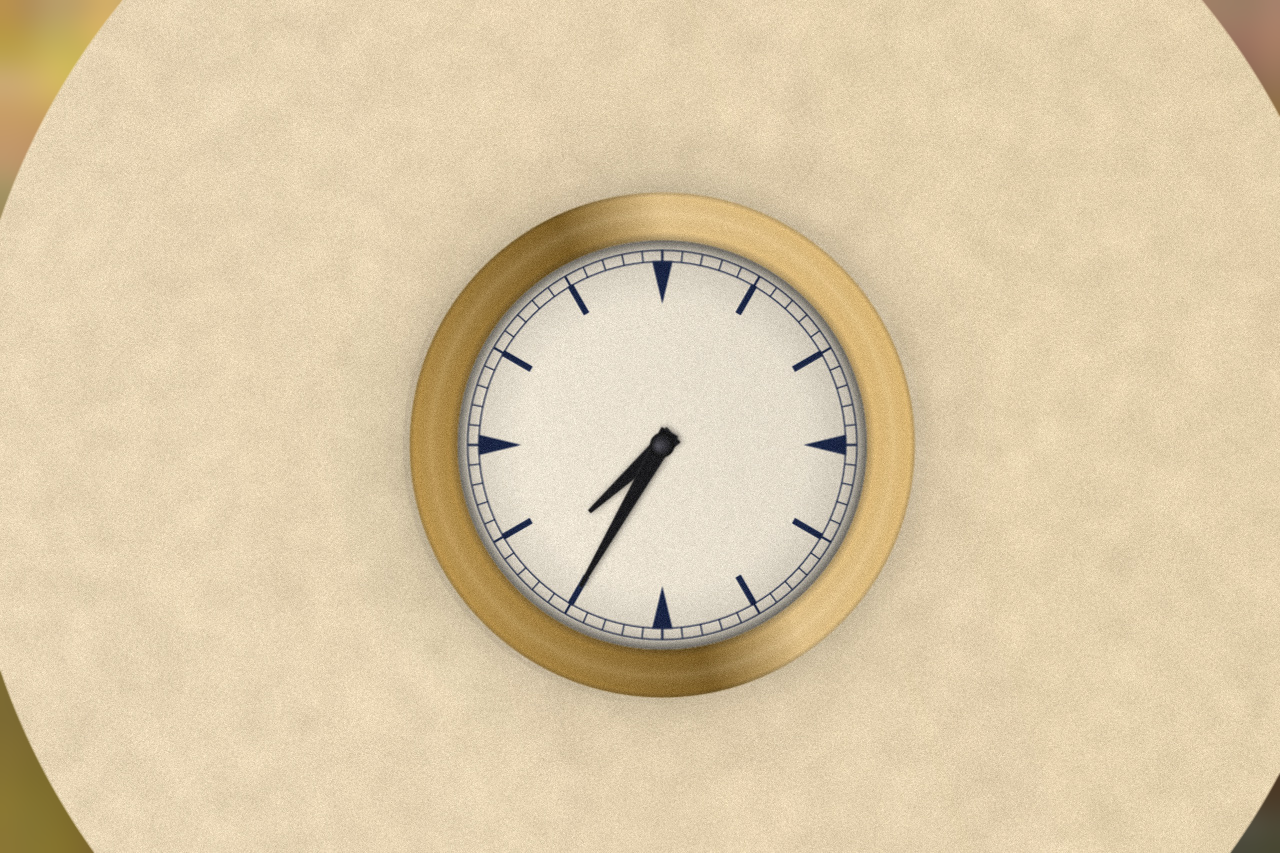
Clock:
7:35
